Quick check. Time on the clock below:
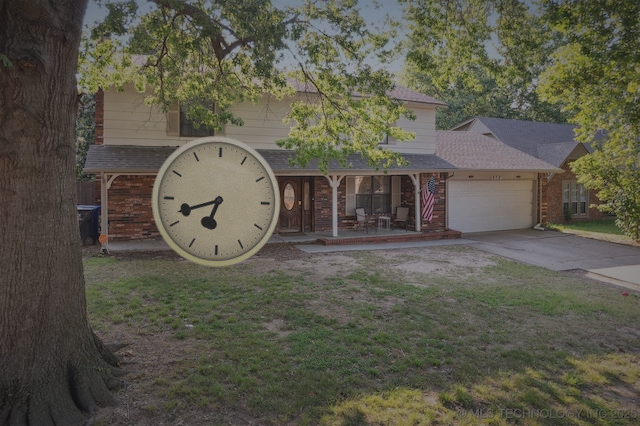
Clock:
6:42
